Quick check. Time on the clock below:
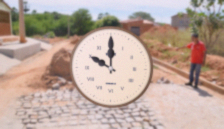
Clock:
10:00
